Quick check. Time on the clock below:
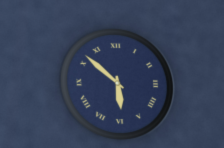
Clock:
5:52
